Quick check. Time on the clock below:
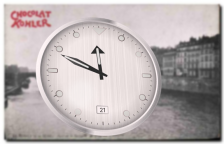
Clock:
11:49
